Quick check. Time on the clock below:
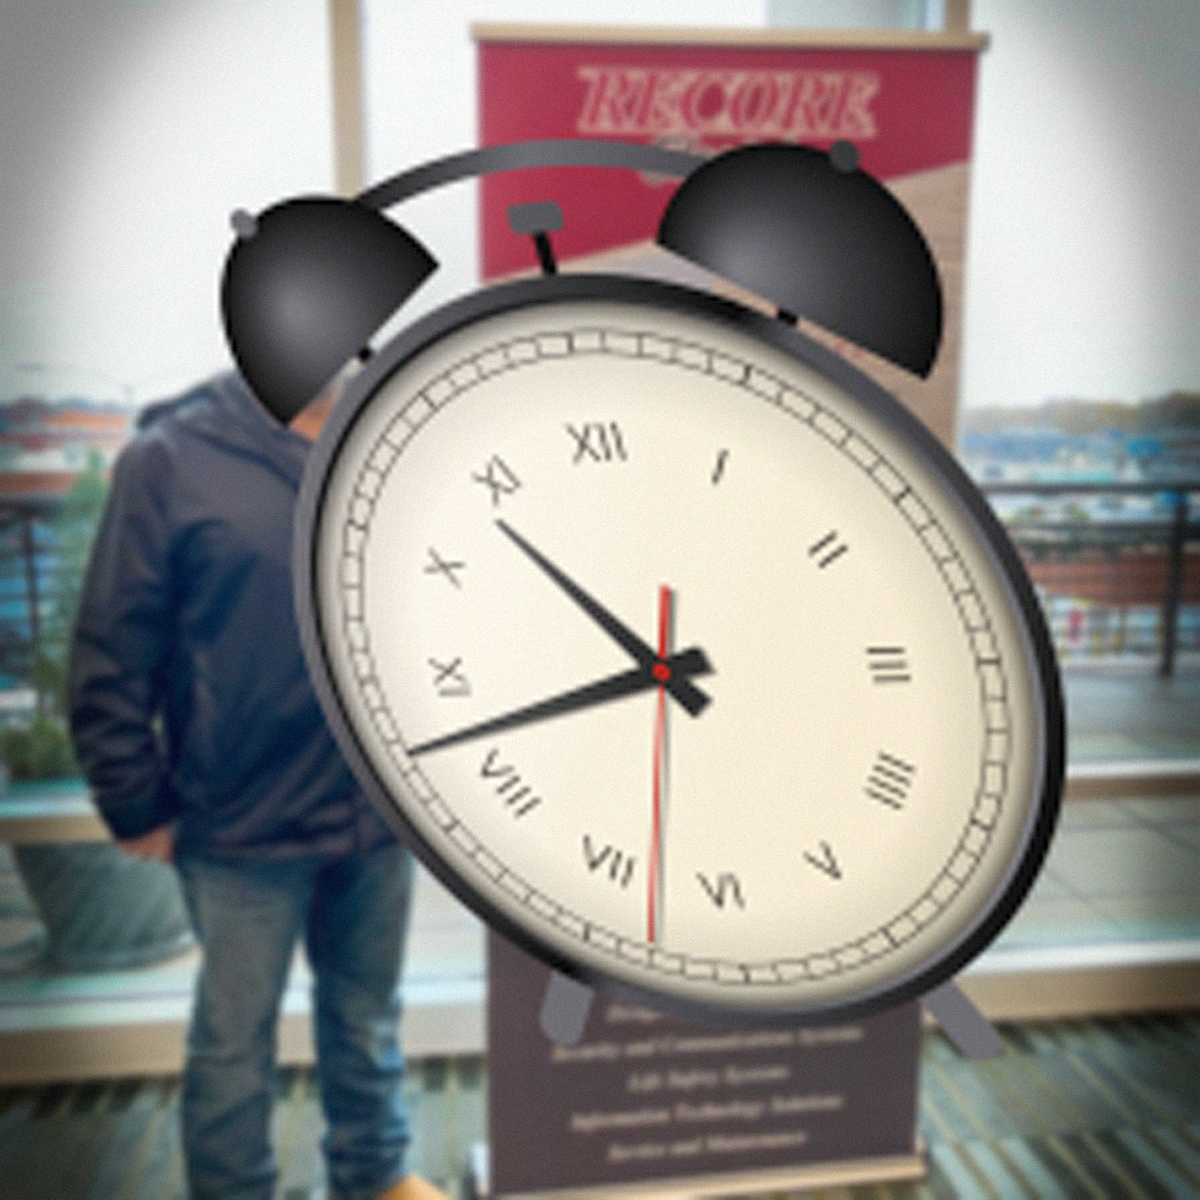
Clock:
10:42:33
